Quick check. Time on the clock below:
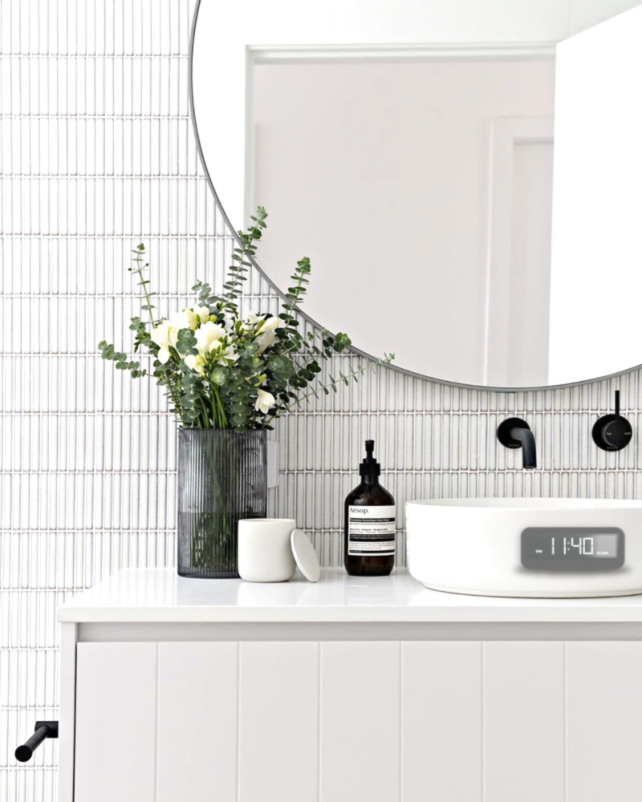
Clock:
11:40
